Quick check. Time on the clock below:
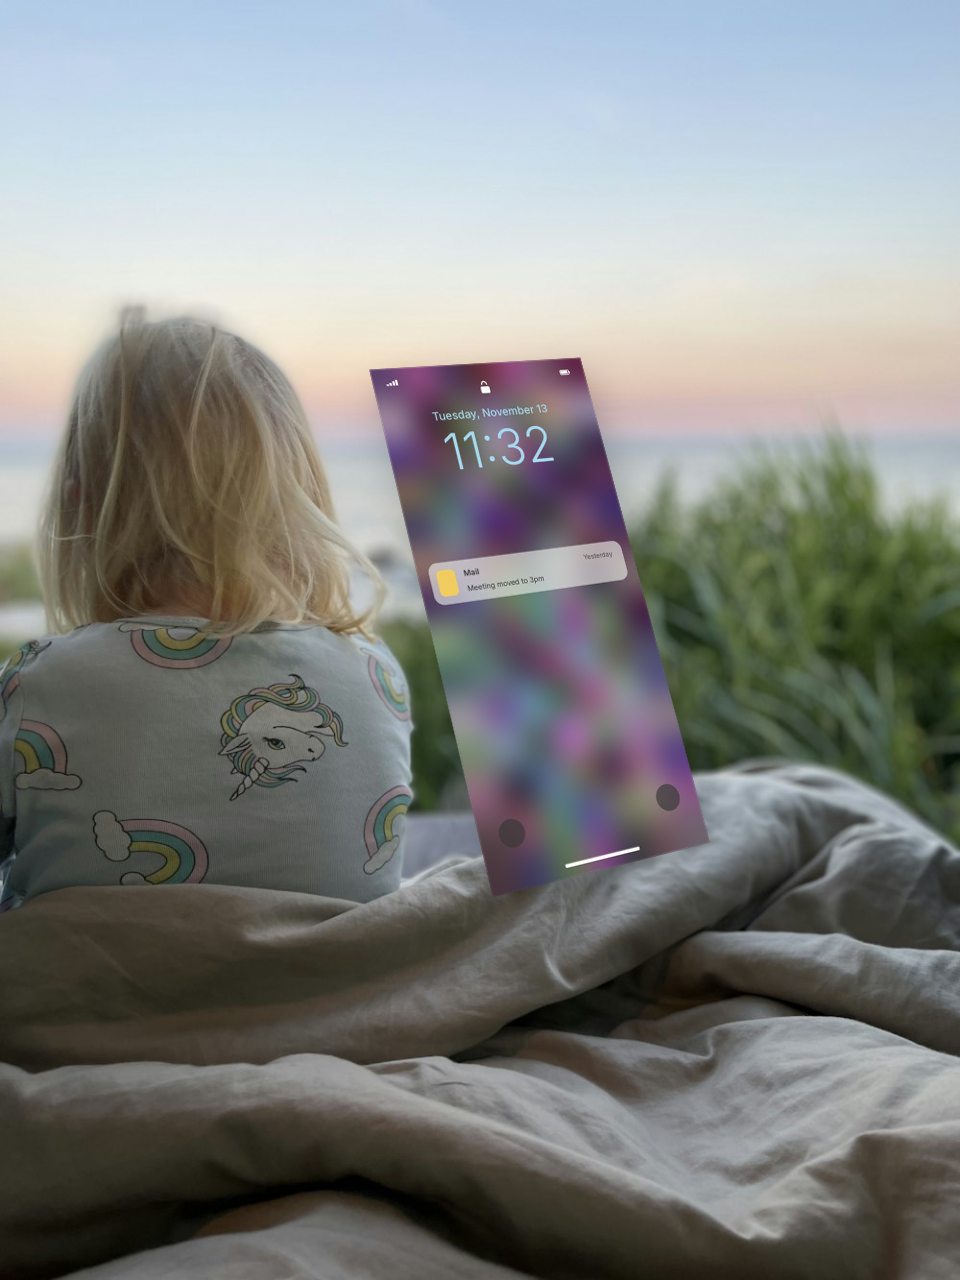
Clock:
11:32
